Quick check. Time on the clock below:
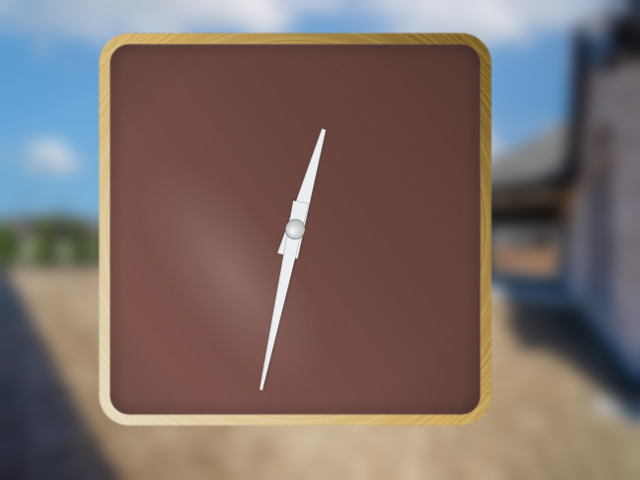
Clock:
12:32
